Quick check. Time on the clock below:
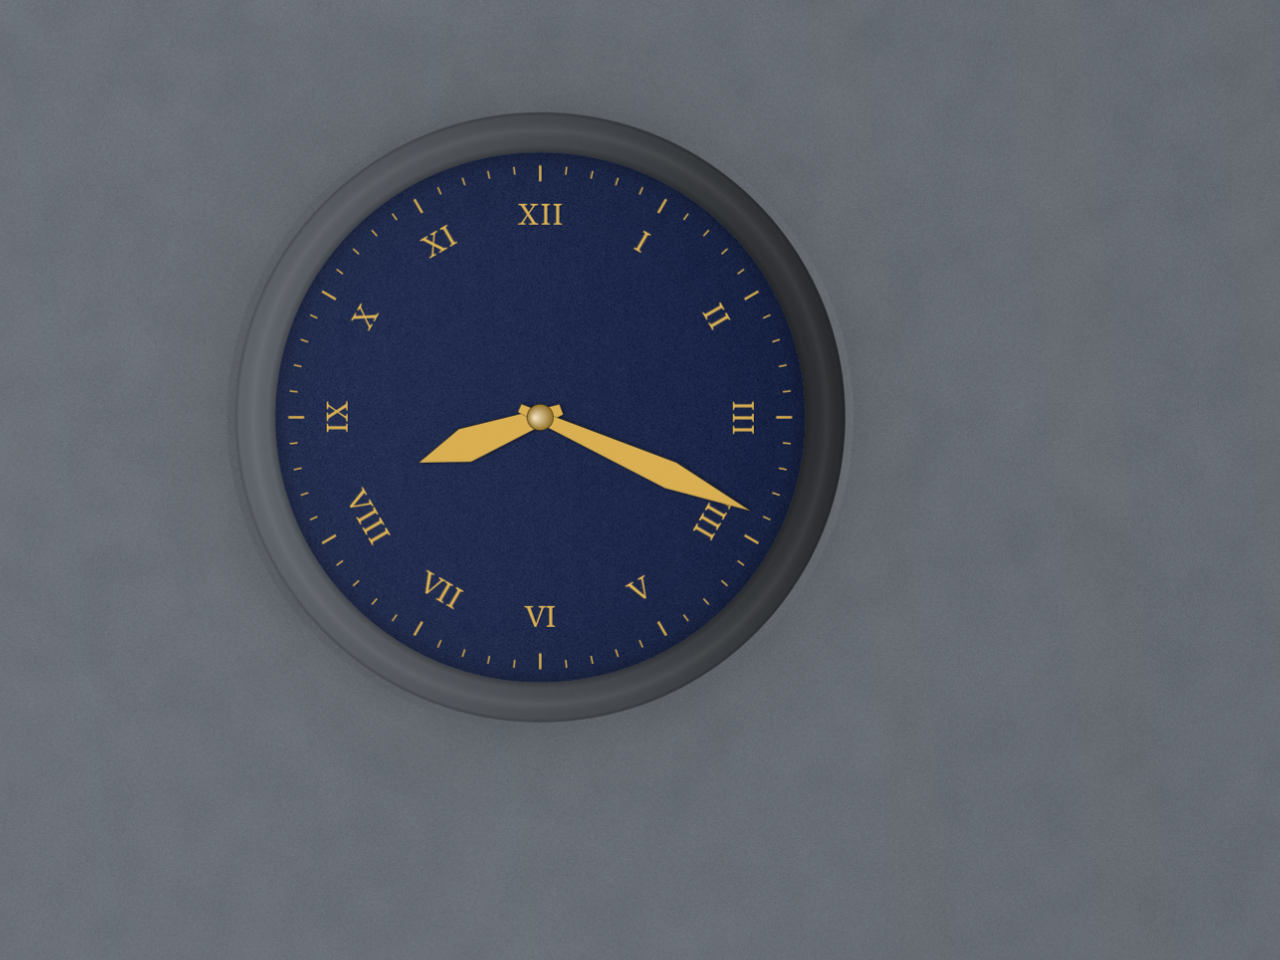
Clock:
8:19
